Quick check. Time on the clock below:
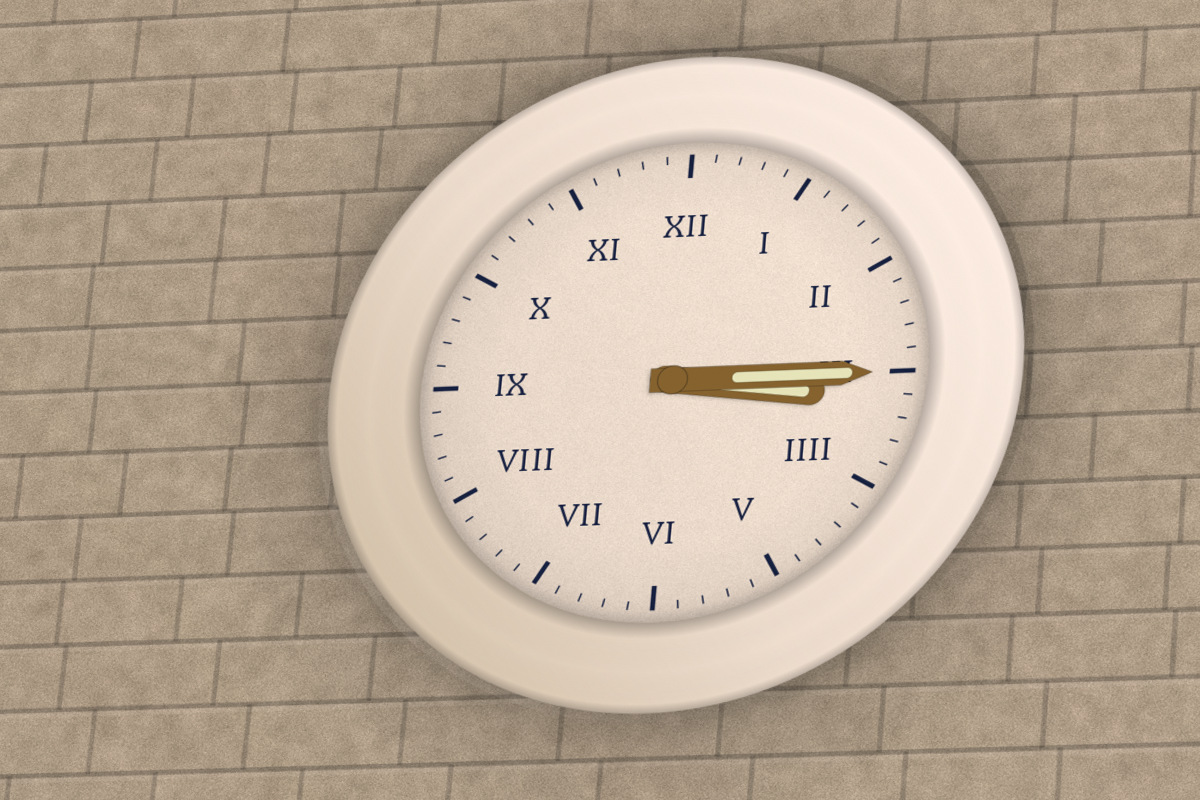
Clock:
3:15
